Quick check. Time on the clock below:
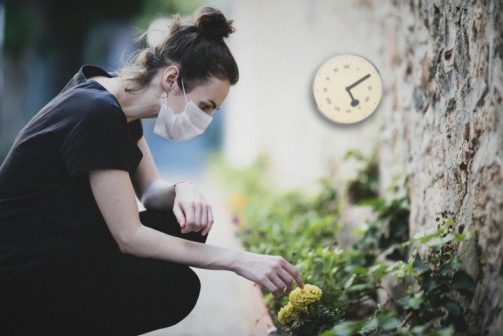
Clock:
5:10
